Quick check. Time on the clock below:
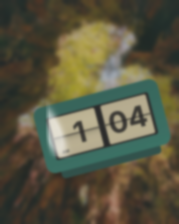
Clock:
1:04
